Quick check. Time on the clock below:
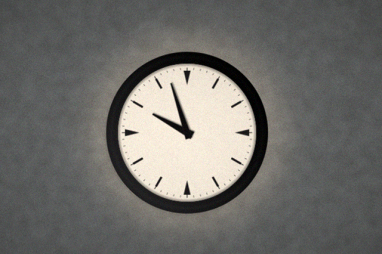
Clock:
9:57
